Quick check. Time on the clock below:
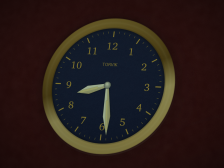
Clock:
8:29
